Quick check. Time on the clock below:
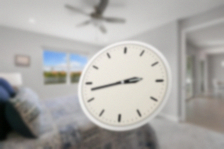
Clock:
2:43
